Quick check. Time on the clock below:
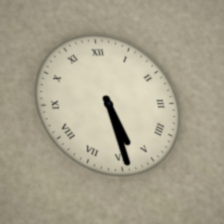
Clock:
5:29
